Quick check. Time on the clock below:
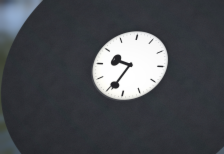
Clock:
9:34
